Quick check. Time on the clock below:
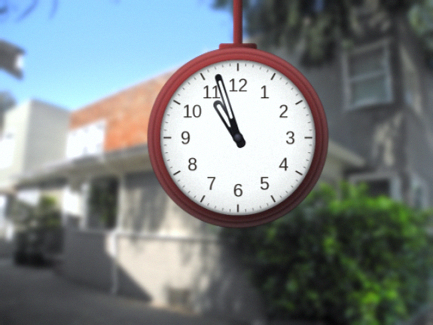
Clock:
10:57
